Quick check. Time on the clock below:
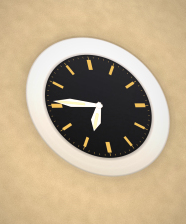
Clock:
6:46
